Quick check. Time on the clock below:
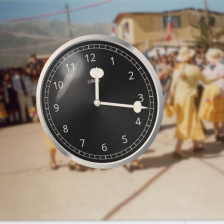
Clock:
12:17
